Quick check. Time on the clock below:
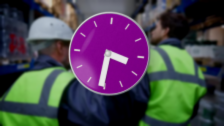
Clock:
3:31
